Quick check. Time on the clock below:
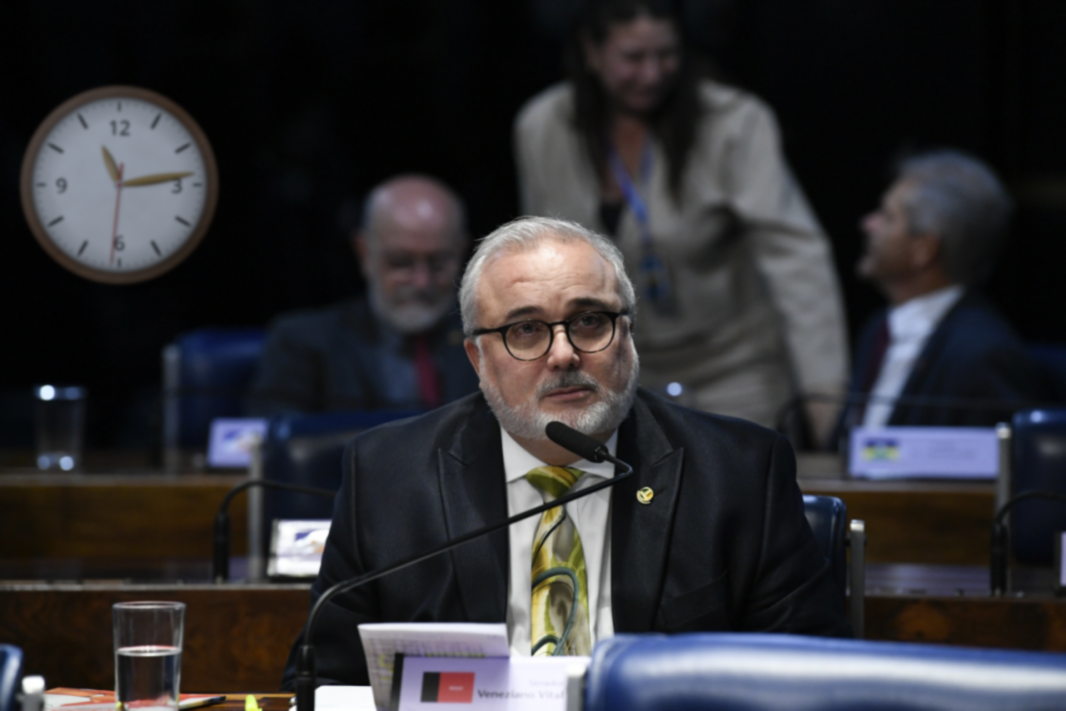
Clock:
11:13:31
